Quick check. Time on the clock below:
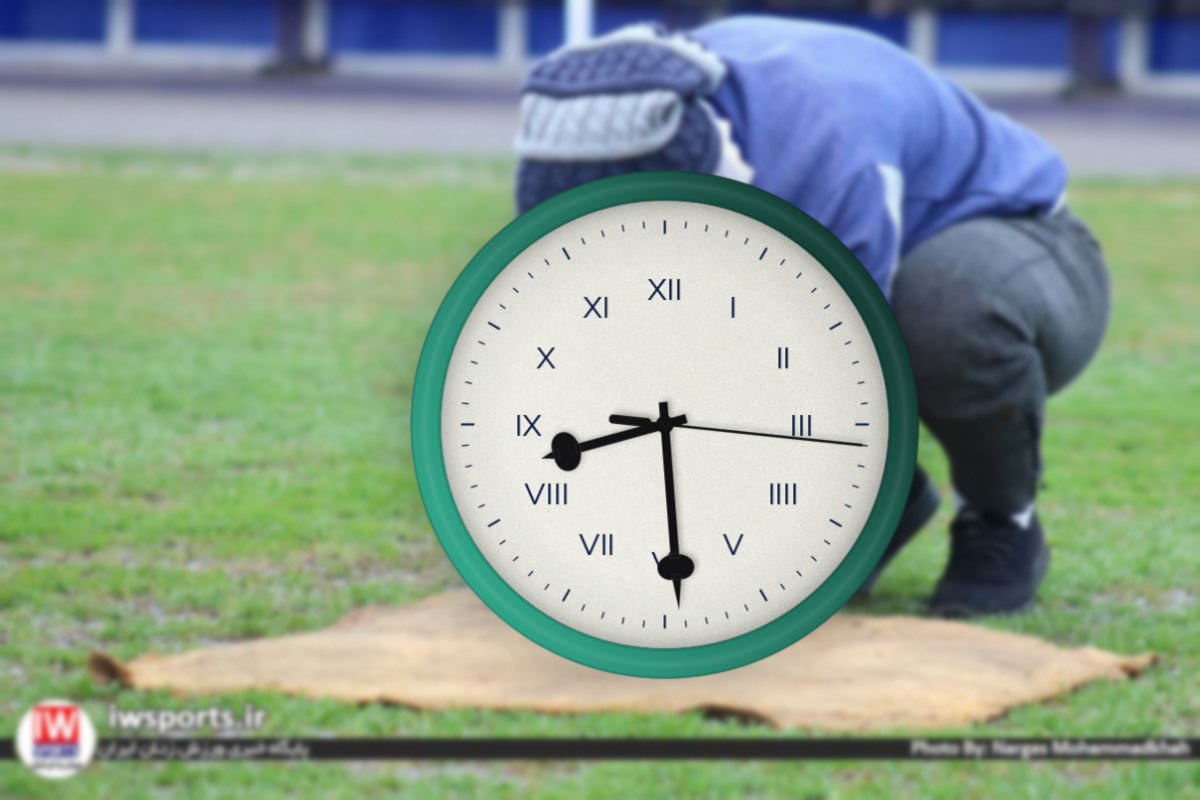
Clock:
8:29:16
